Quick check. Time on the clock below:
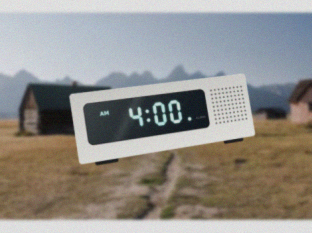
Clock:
4:00
